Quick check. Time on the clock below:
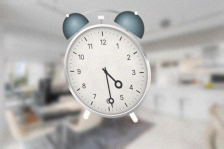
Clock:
4:29
